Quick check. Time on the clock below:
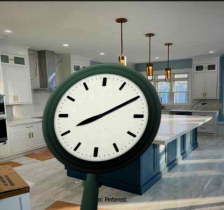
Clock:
8:10
